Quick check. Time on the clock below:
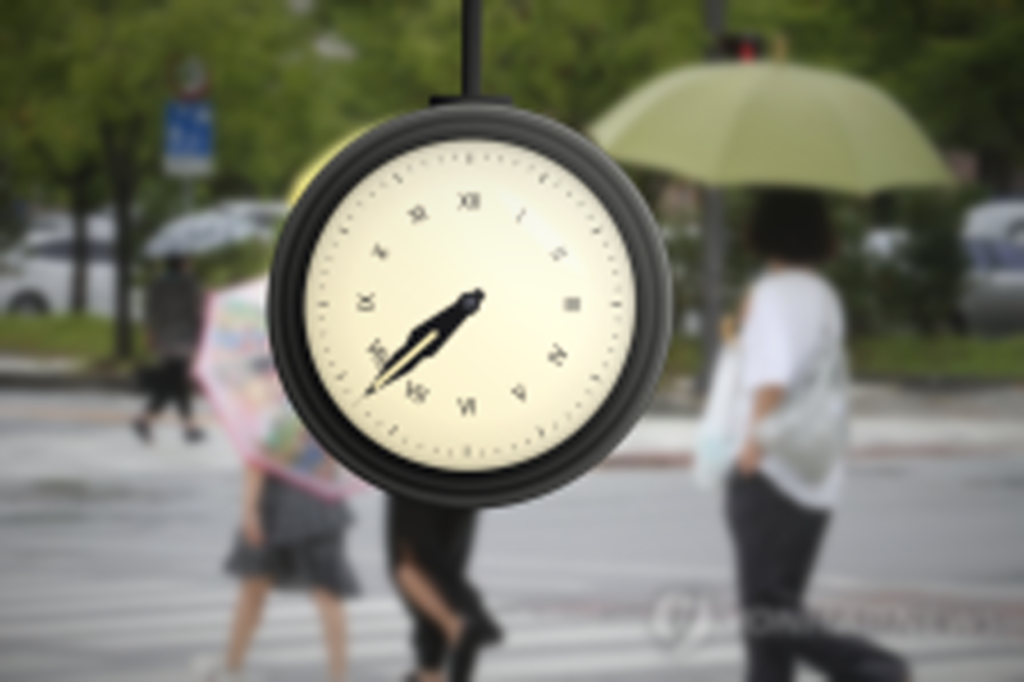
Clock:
7:38
